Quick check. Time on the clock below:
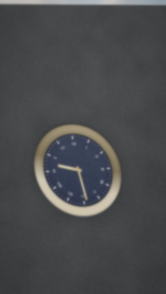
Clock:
9:29
